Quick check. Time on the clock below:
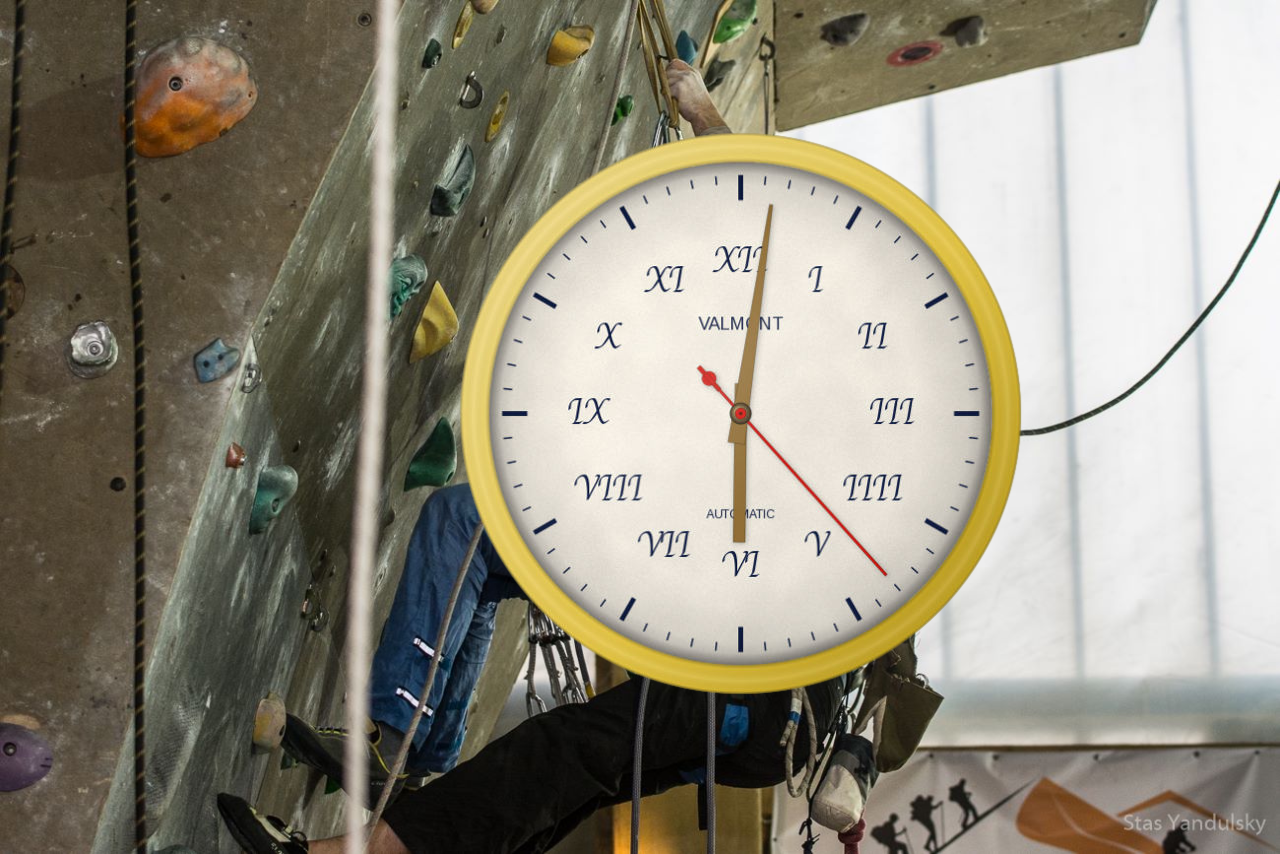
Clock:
6:01:23
